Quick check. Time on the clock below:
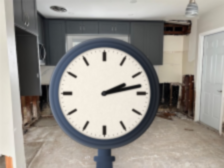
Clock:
2:13
